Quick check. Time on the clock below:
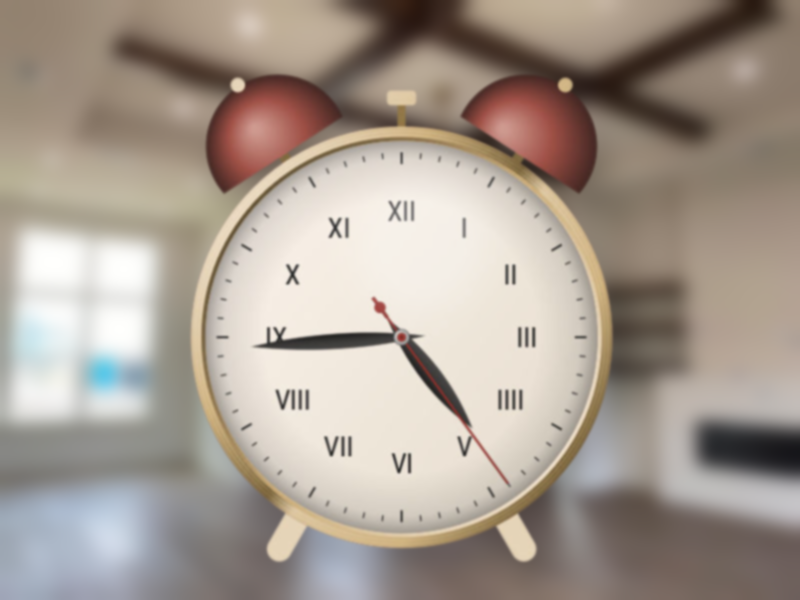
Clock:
4:44:24
